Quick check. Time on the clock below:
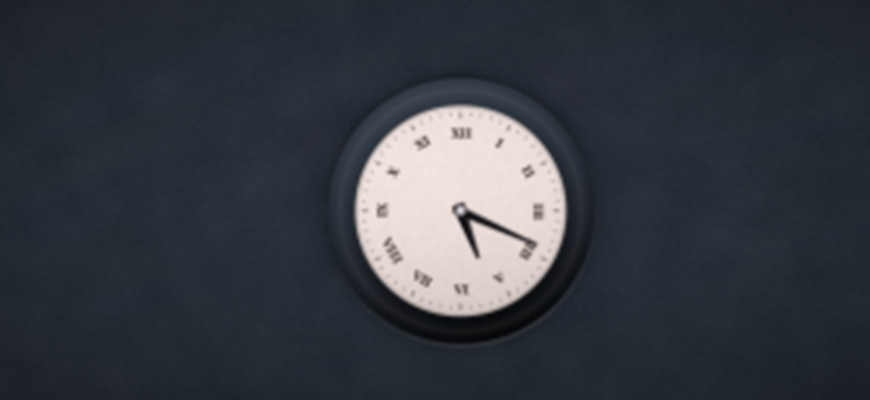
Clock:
5:19
